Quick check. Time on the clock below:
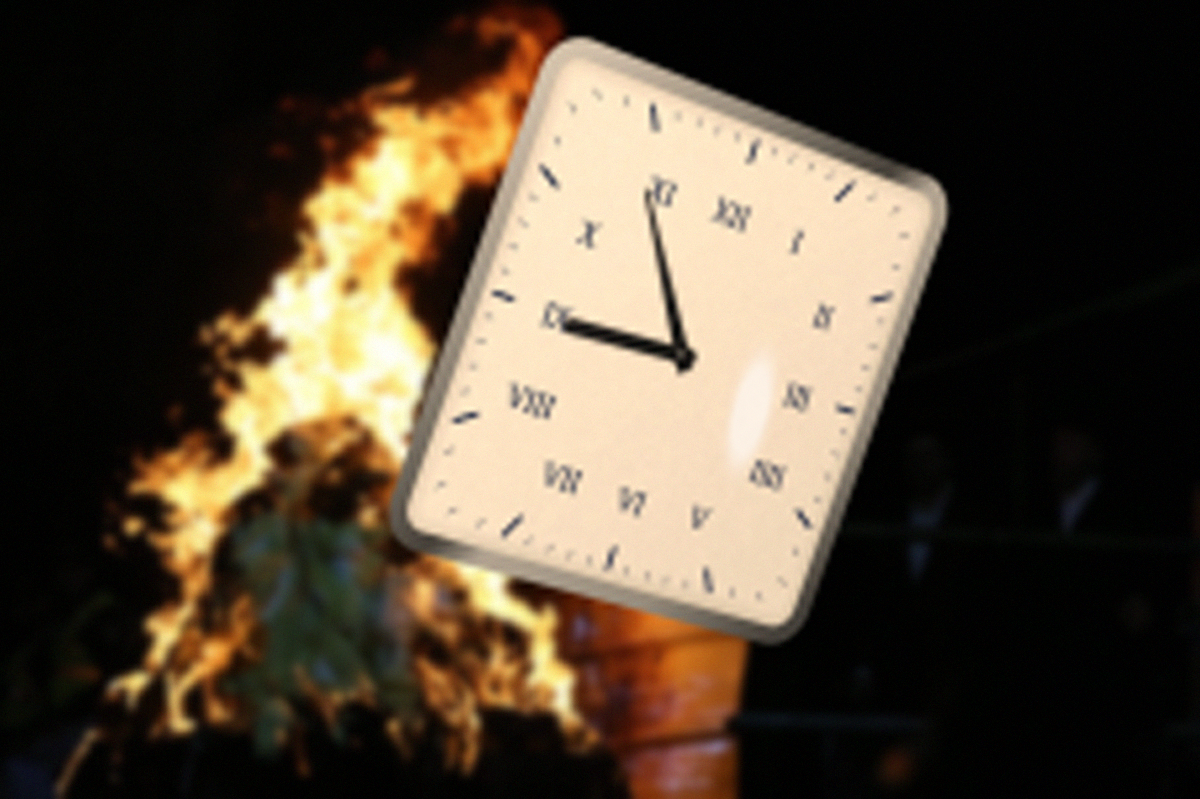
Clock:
8:54
